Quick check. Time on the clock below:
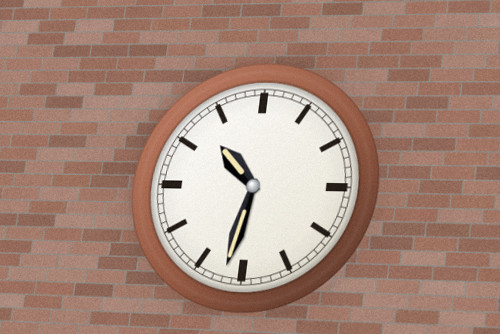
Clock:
10:32
